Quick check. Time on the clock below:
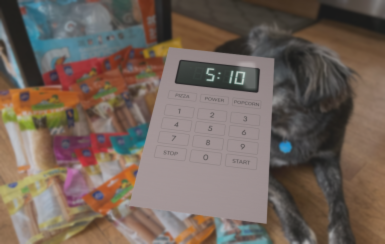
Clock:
5:10
